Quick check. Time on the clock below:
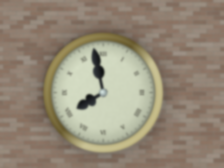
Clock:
7:58
